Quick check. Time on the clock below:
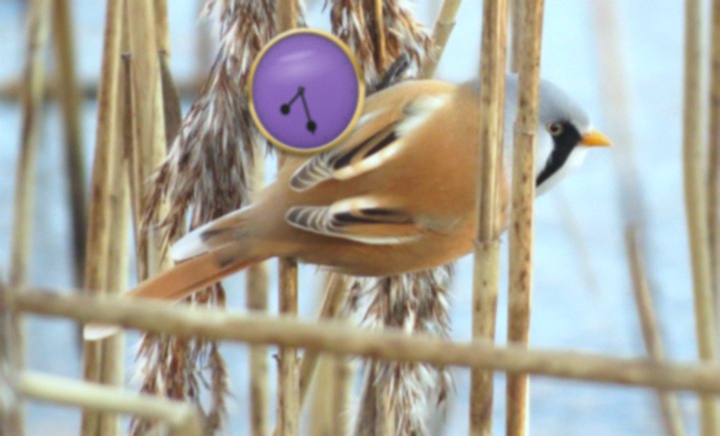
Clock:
7:27
